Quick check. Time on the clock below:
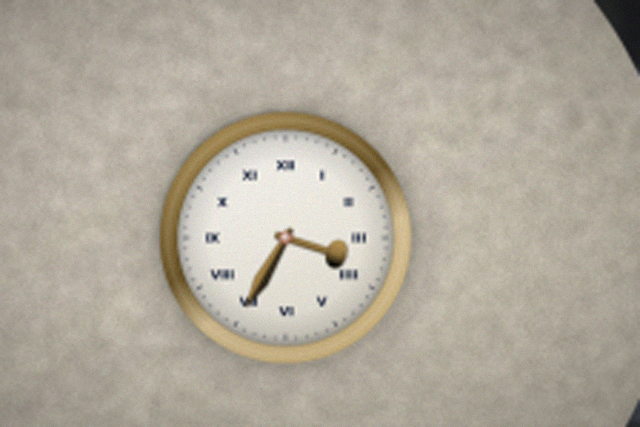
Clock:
3:35
